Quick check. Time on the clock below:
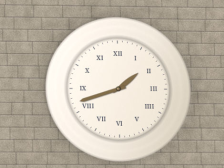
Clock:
1:42
